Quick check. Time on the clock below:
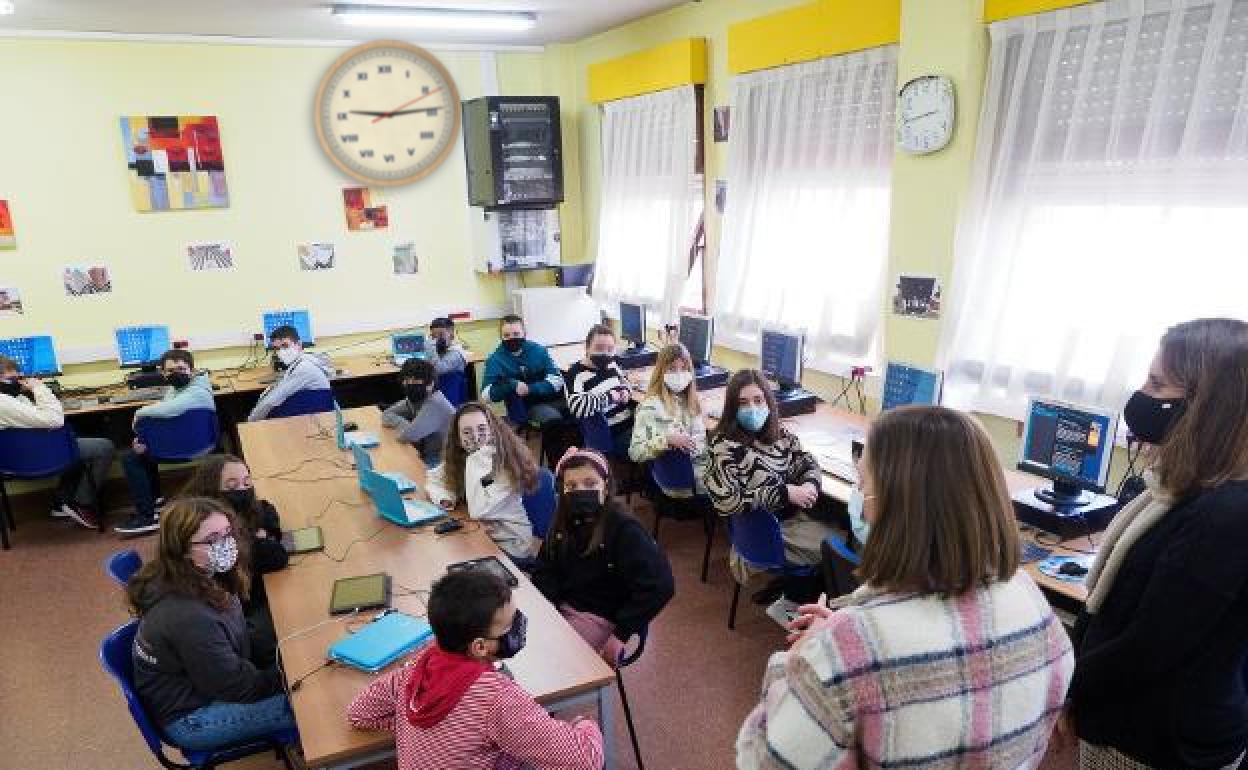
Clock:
9:14:11
